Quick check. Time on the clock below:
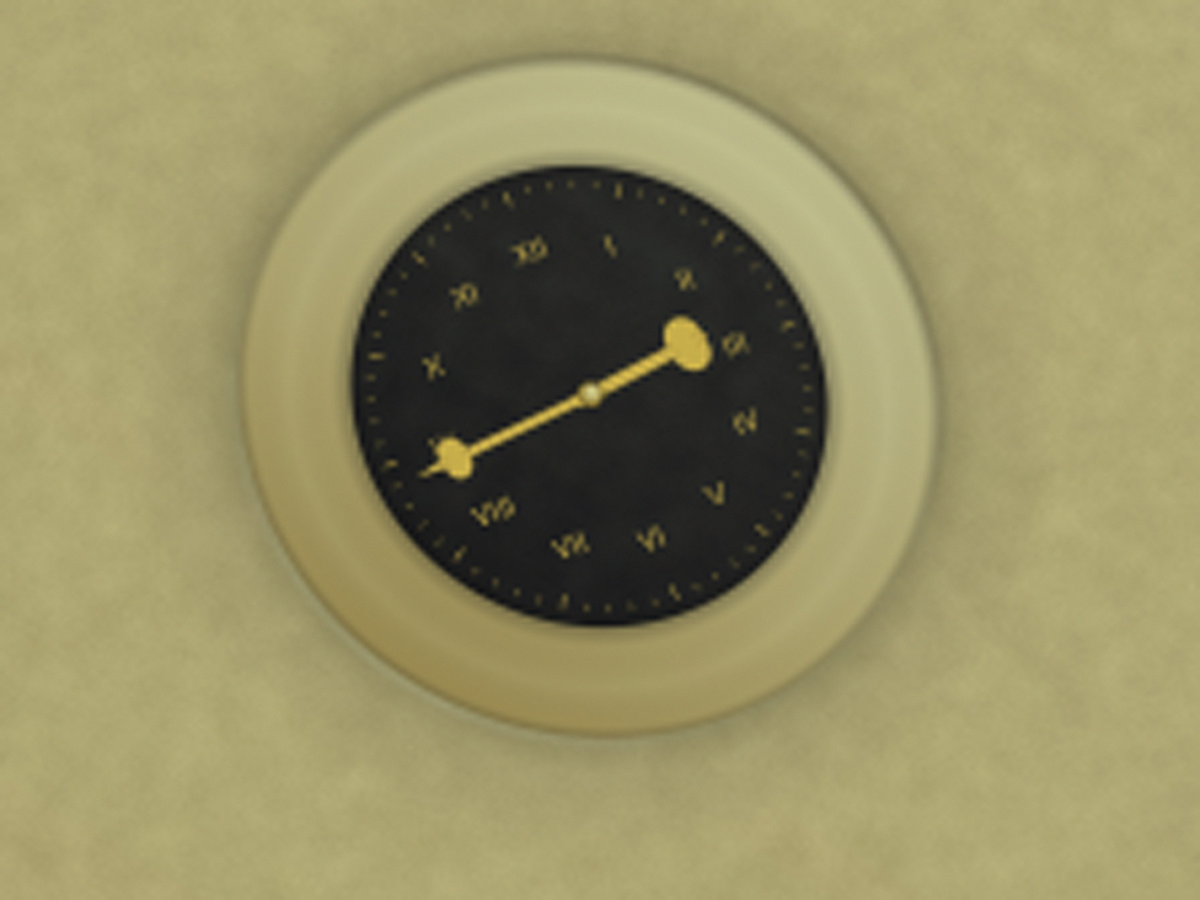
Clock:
2:44
